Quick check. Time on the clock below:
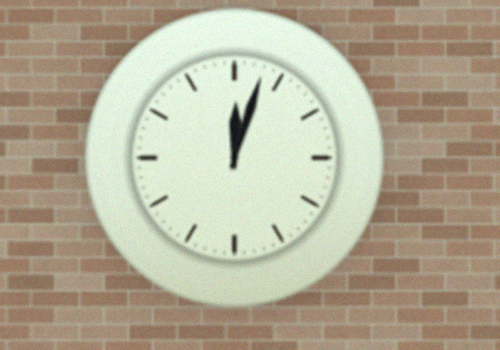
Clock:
12:03
